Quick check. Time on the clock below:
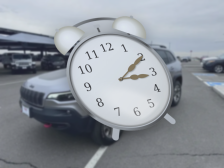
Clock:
3:10
